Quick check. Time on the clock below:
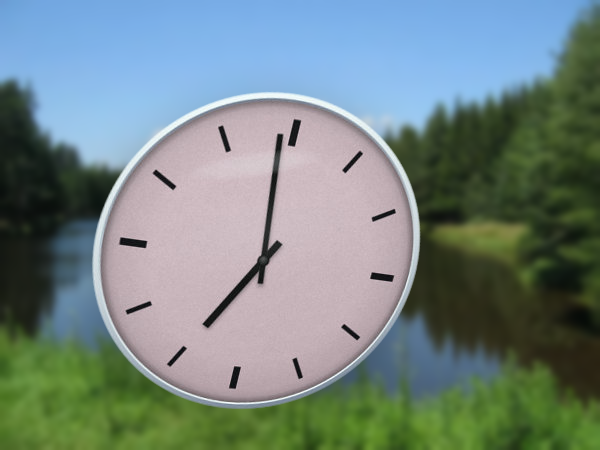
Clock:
6:59
